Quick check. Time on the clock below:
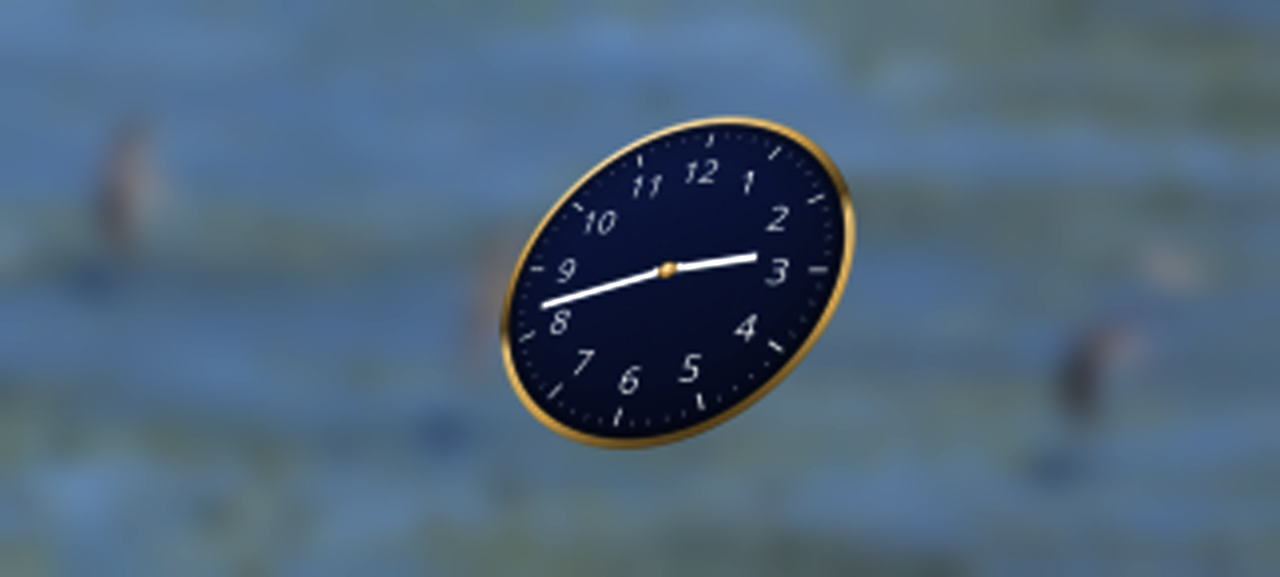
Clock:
2:42
